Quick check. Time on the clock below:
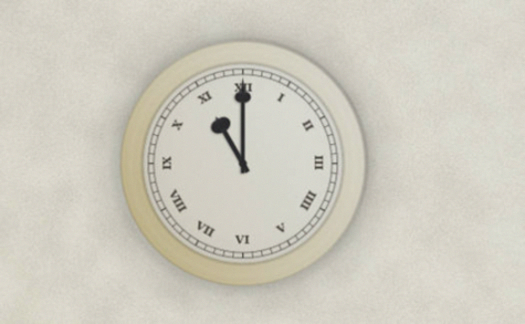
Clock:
11:00
